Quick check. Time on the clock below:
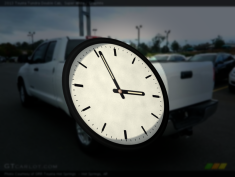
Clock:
2:56
